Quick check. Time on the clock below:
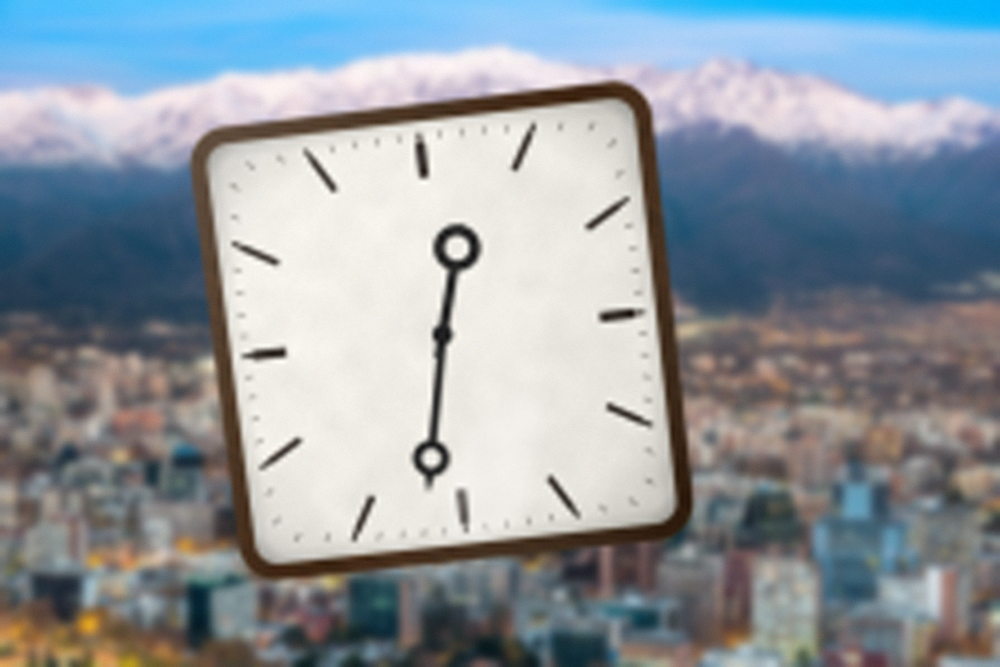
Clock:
12:32
